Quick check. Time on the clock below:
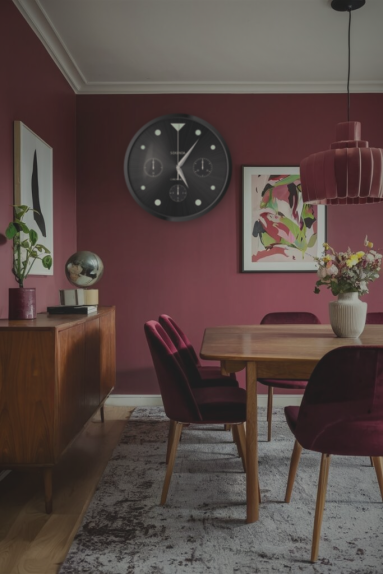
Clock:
5:06
